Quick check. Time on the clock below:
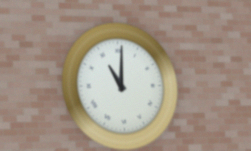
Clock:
11:01
